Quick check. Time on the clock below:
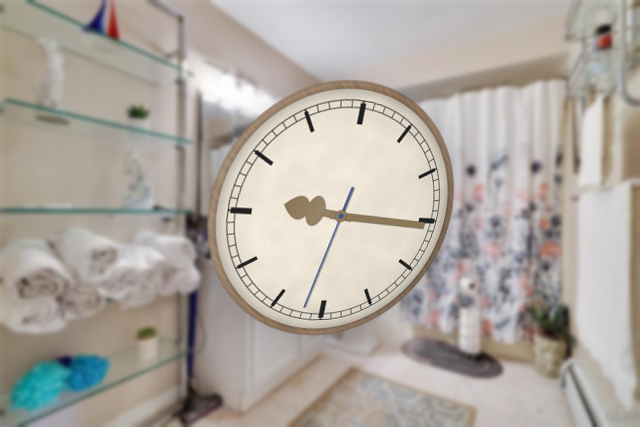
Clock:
9:15:32
